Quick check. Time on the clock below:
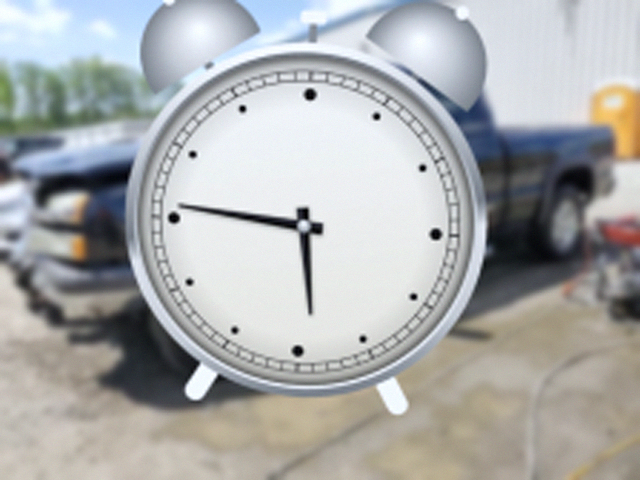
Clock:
5:46
